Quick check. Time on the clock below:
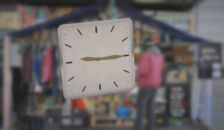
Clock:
9:15
